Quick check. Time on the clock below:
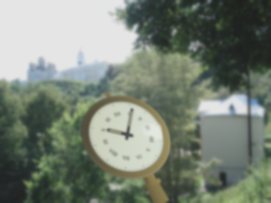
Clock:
10:06
